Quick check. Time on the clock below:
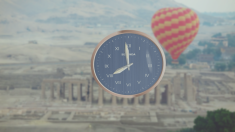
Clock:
7:59
